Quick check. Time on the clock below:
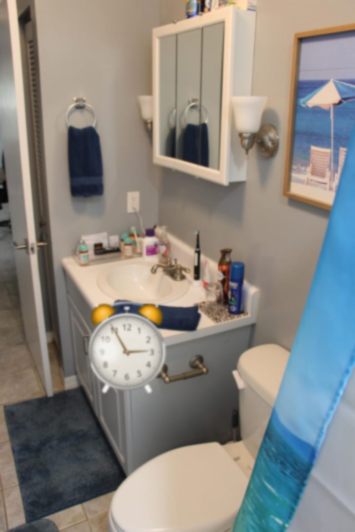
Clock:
2:55
